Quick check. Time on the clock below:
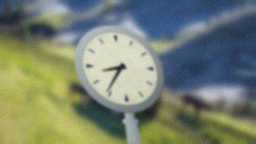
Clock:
8:36
